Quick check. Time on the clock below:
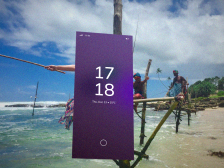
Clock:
17:18
